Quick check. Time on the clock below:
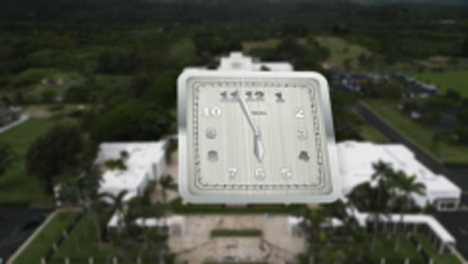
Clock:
5:57
